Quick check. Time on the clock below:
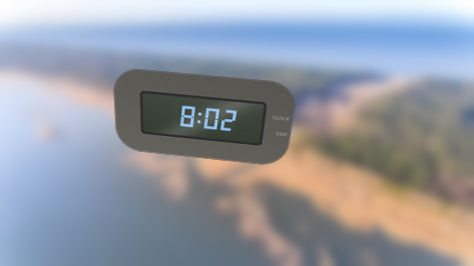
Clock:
8:02
